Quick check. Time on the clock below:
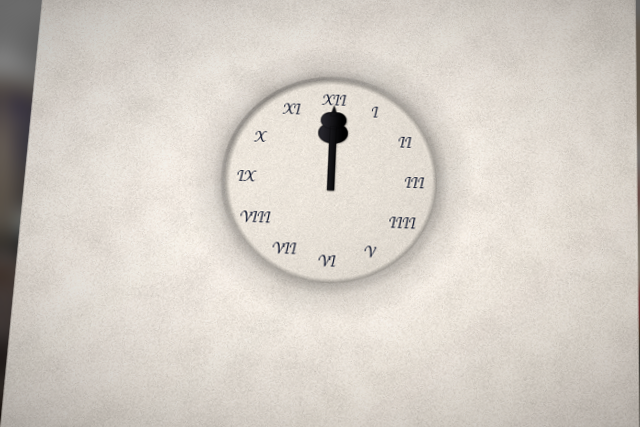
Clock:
12:00
